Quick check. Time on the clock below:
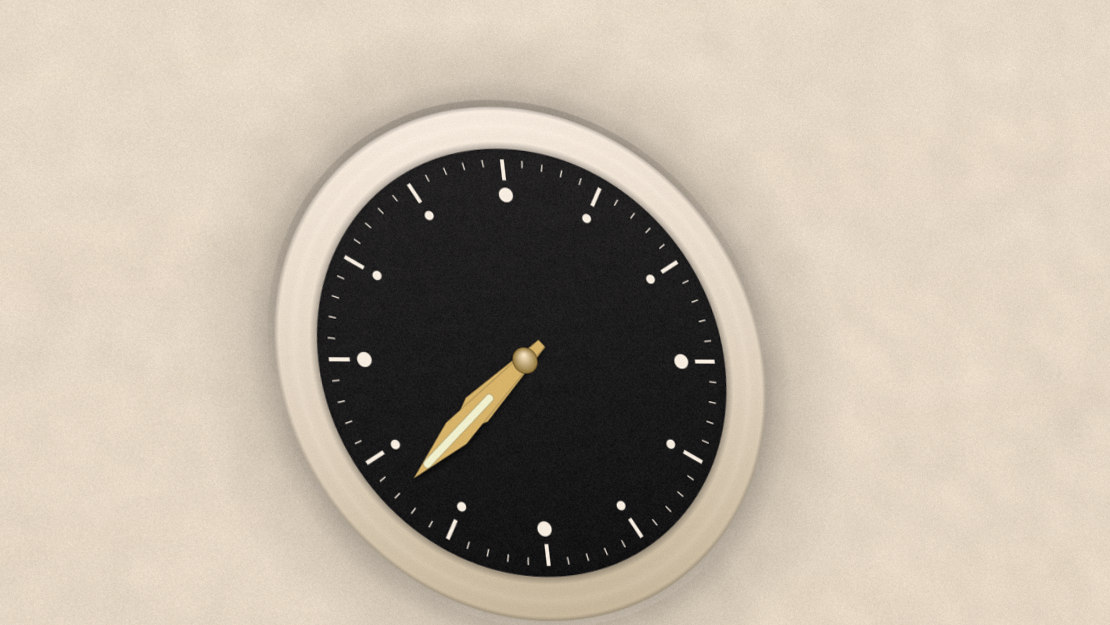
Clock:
7:38
